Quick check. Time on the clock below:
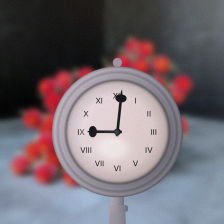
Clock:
9:01
